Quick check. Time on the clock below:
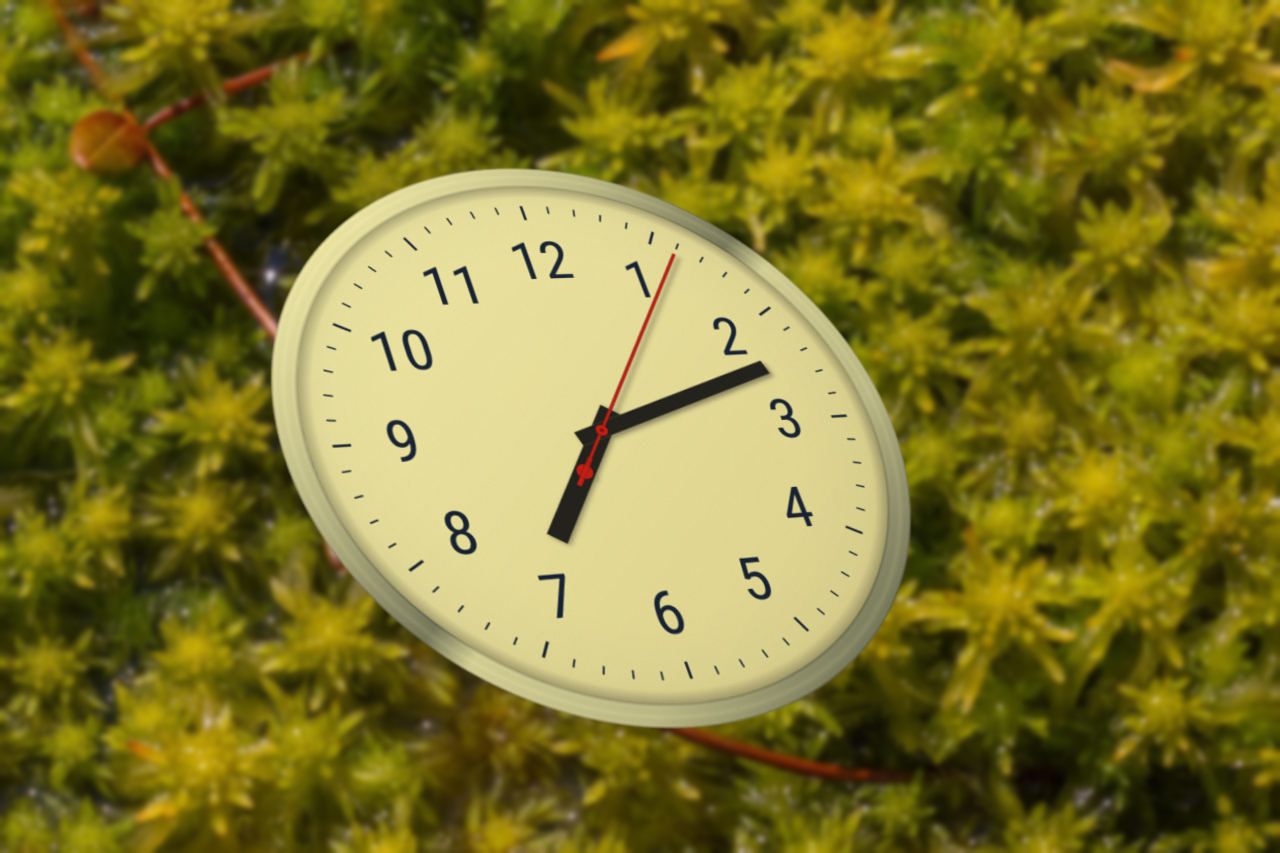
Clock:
7:12:06
